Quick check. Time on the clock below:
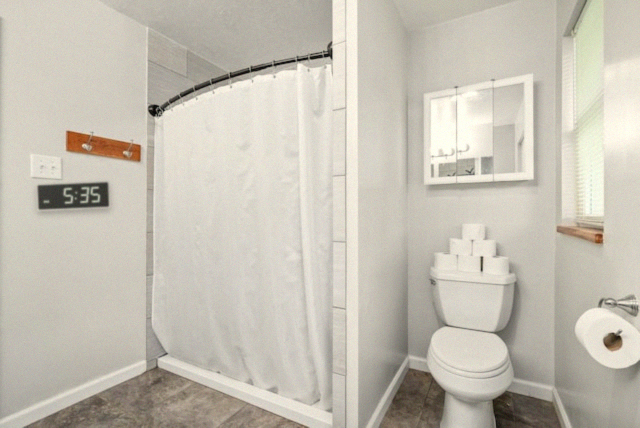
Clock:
5:35
